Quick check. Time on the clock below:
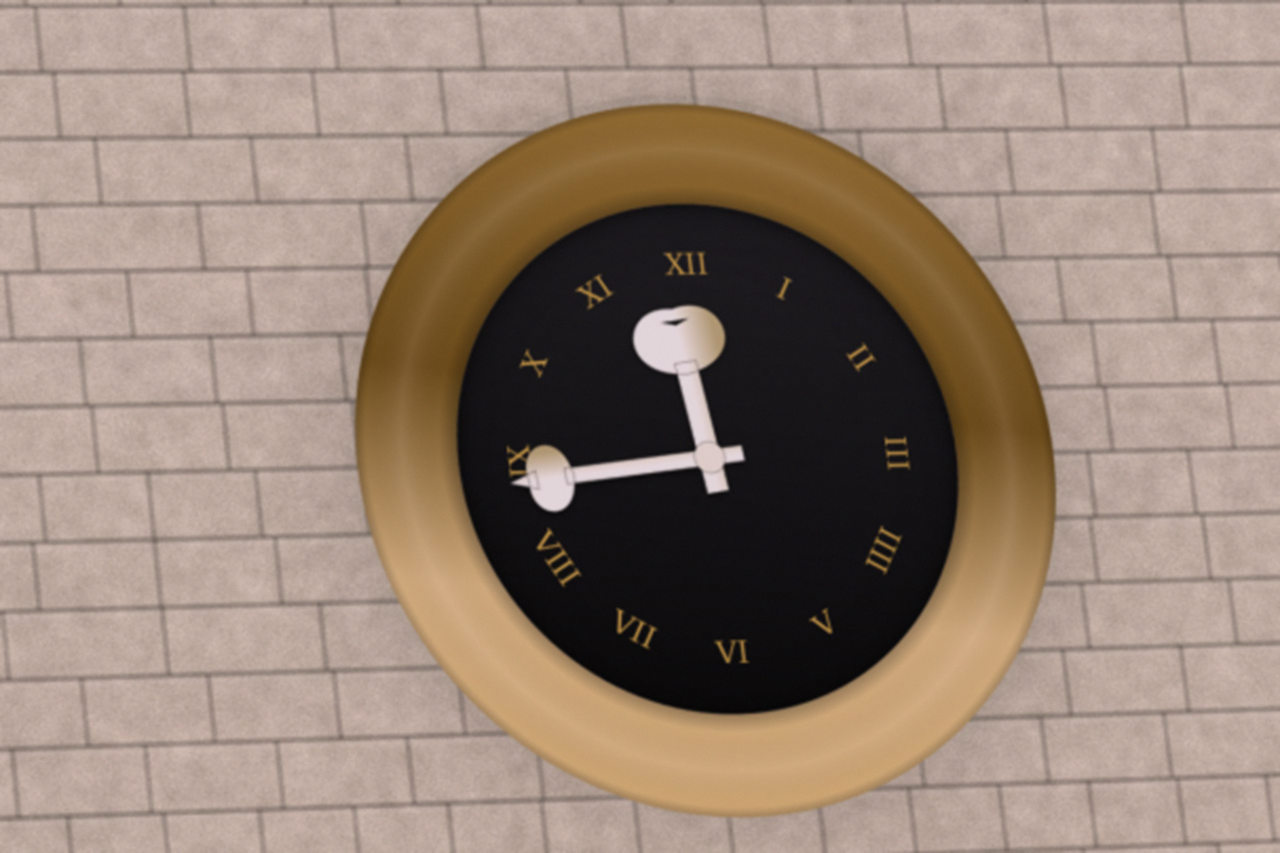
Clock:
11:44
